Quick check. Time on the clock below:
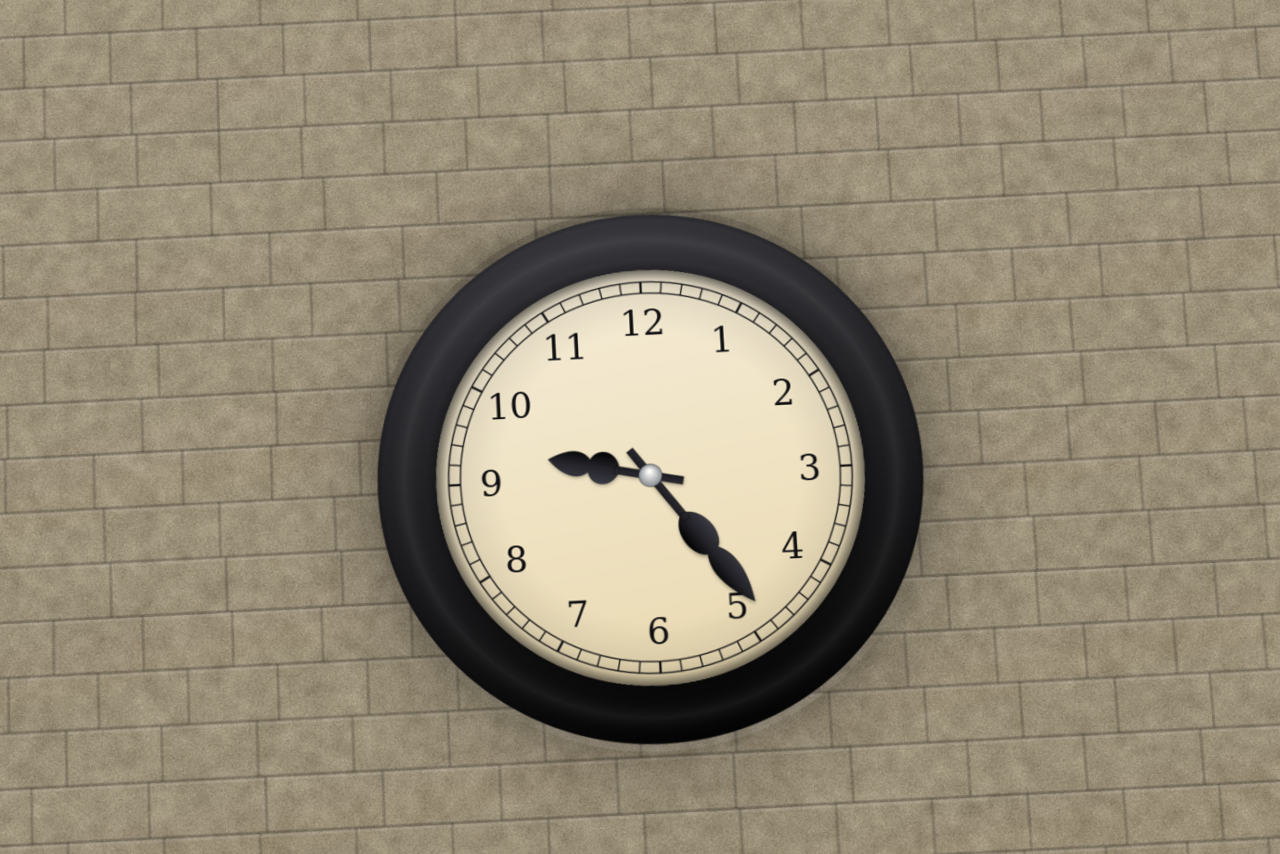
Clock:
9:24
